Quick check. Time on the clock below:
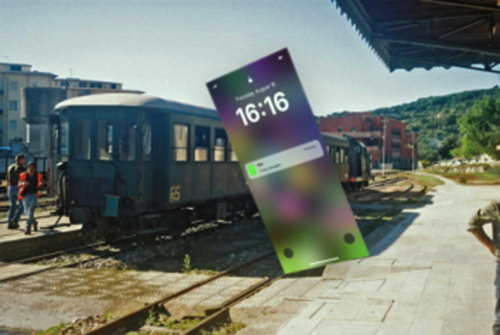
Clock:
16:16
